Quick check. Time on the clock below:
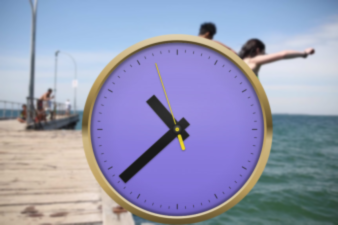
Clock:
10:37:57
